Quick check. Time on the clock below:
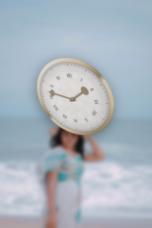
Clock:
1:47
